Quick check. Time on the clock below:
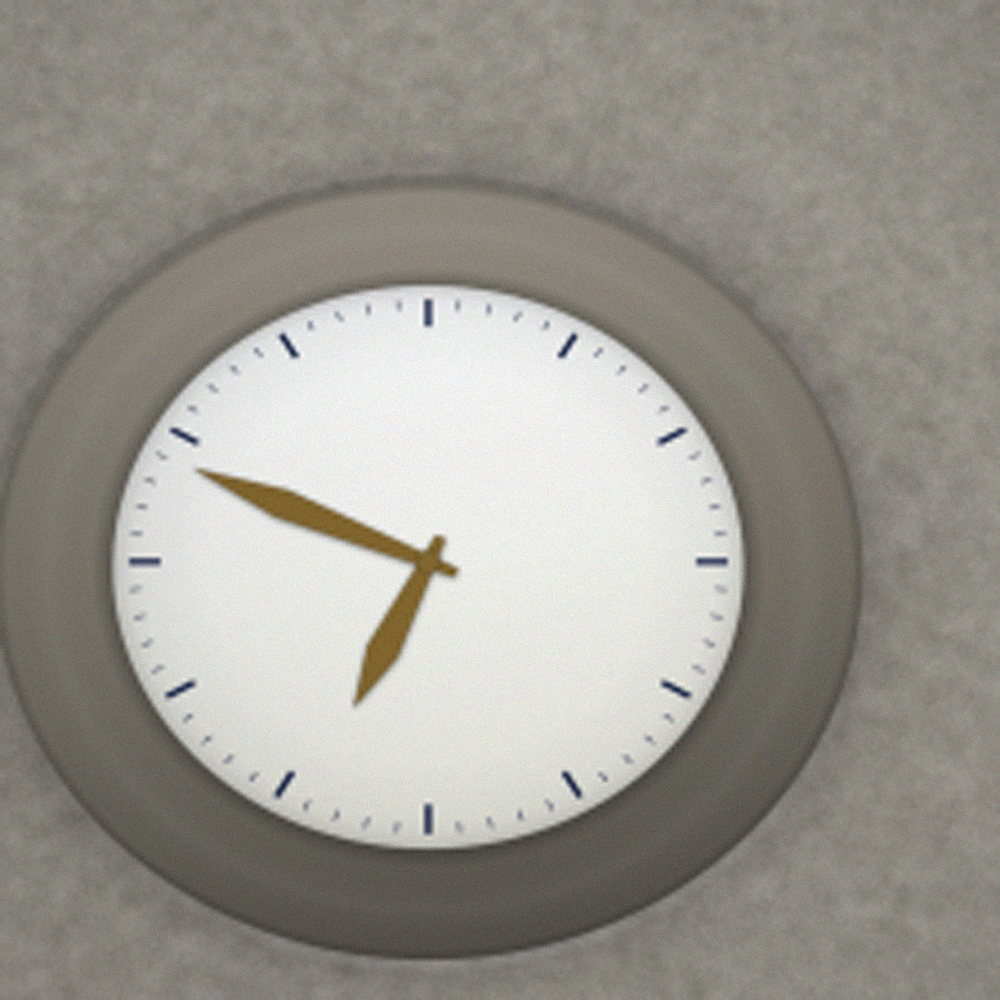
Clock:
6:49
